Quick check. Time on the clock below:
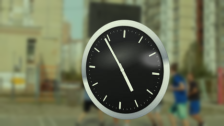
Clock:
4:54
